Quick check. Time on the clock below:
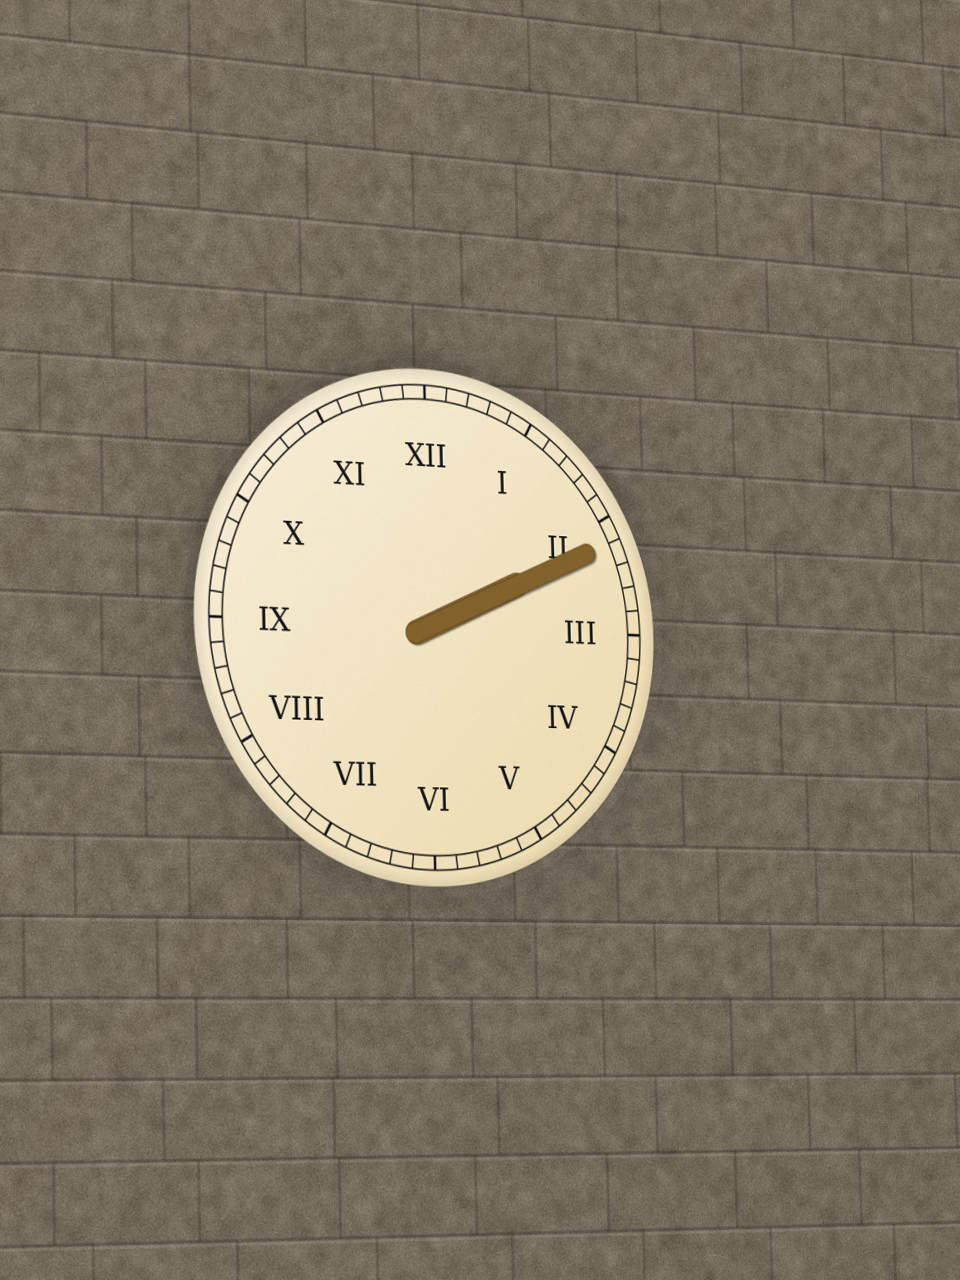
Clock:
2:11
